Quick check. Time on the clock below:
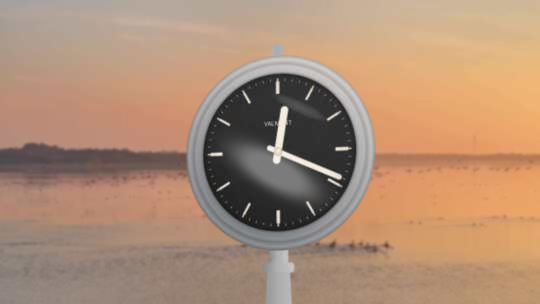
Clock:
12:19
